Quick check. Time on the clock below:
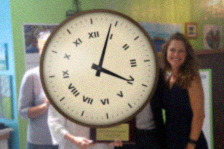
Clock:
4:04
